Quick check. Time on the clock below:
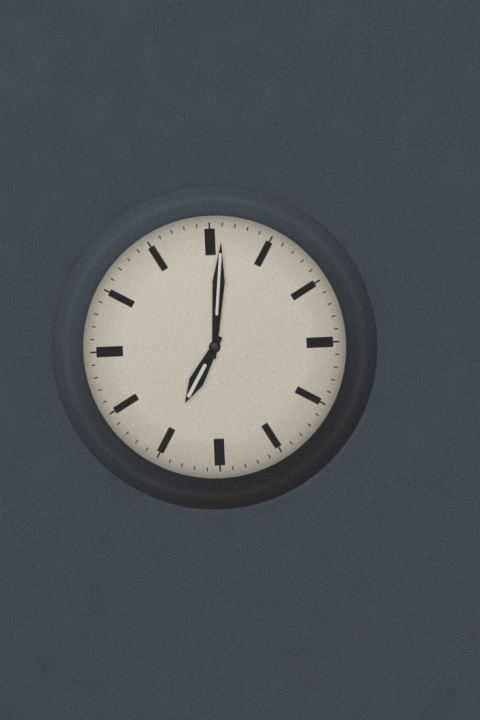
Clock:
7:01
